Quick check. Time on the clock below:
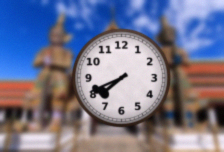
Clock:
7:41
